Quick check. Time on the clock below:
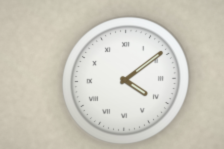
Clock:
4:09
